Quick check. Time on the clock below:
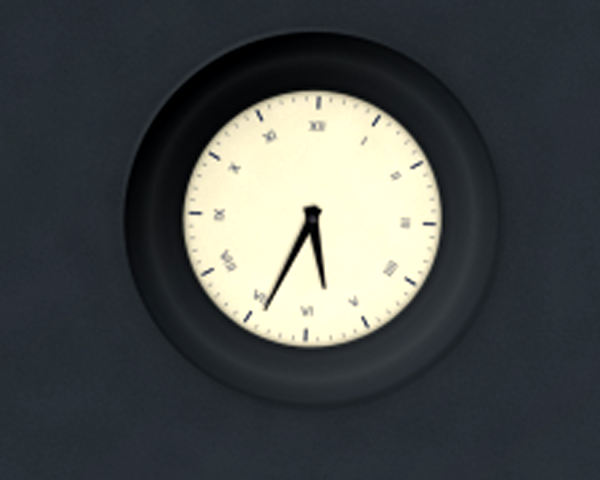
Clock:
5:34
